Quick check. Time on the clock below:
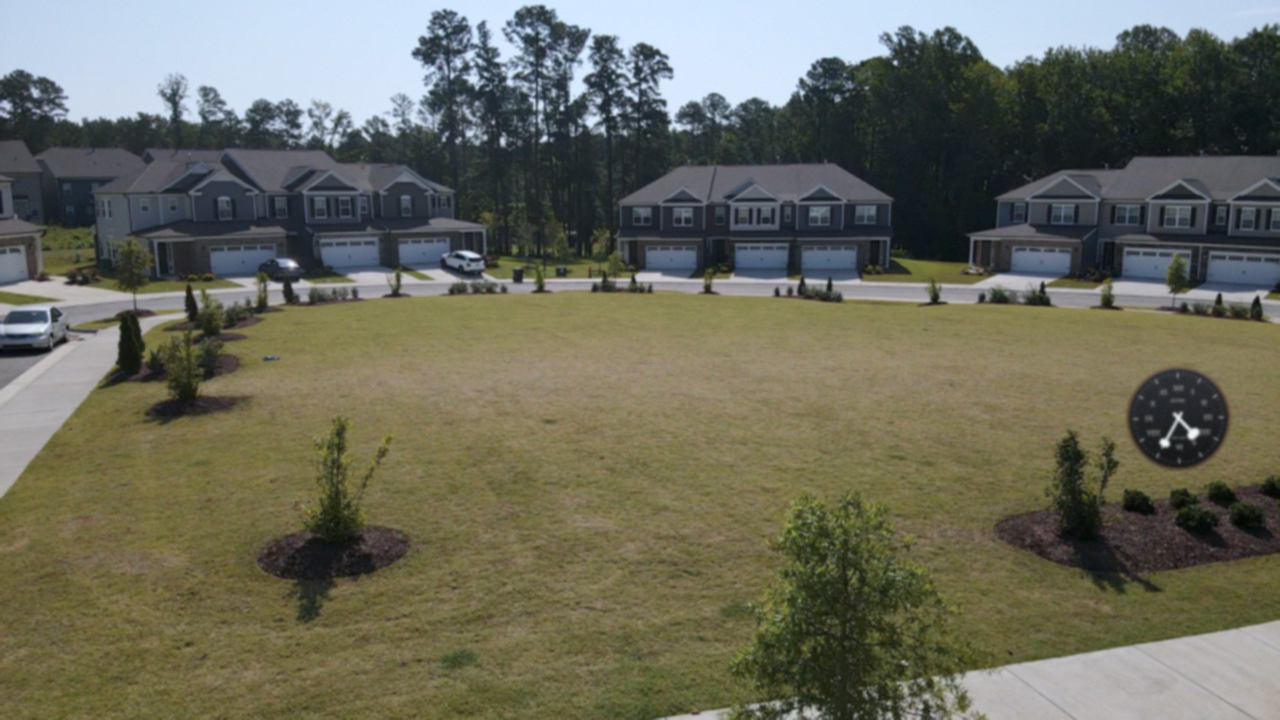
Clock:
4:35
